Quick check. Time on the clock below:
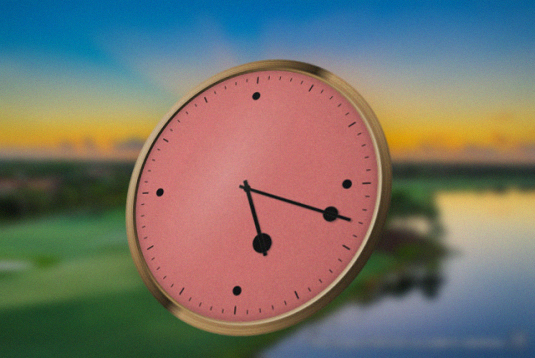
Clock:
5:18
